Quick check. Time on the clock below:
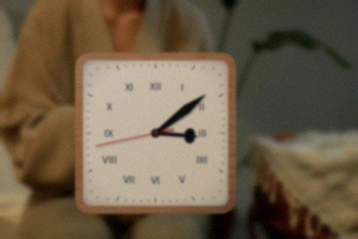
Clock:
3:08:43
